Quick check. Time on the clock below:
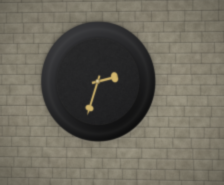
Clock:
2:33
